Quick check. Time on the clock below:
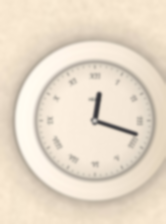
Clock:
12:18
